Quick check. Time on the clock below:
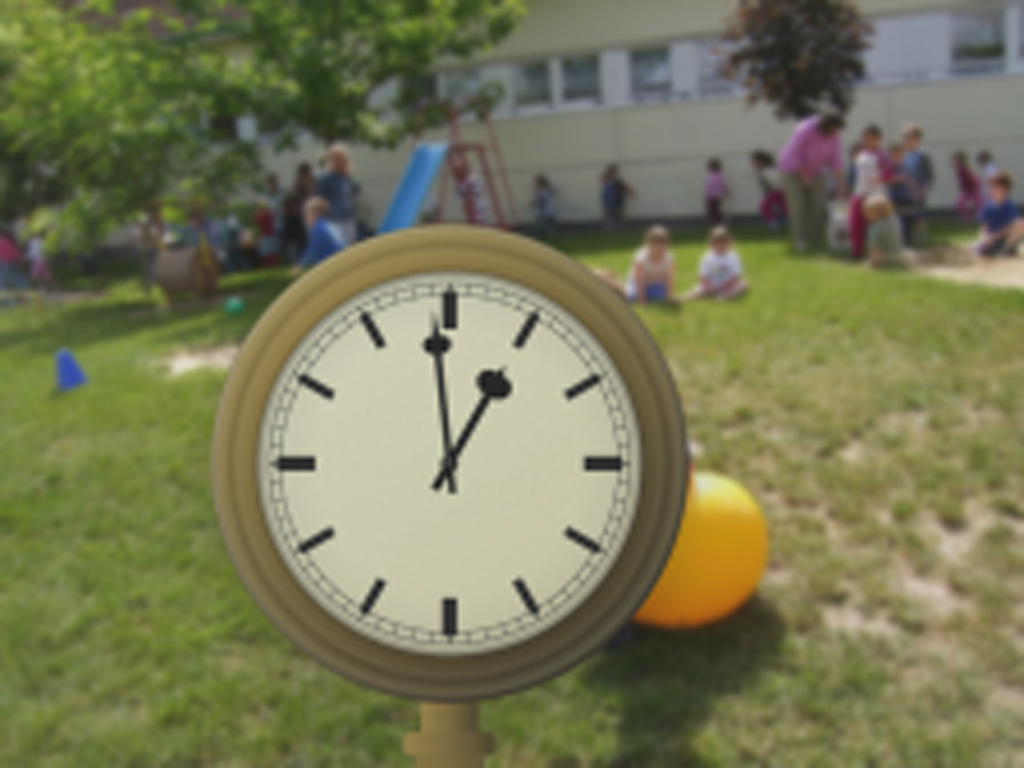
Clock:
12:59
